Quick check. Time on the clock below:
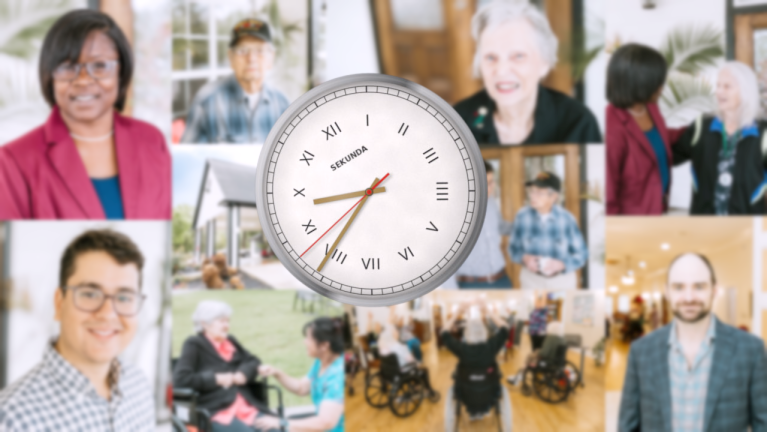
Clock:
9:40:43
